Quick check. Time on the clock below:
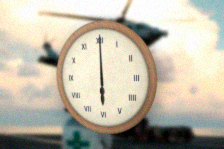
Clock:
6:00
